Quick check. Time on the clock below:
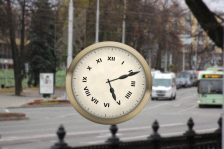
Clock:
5:11
